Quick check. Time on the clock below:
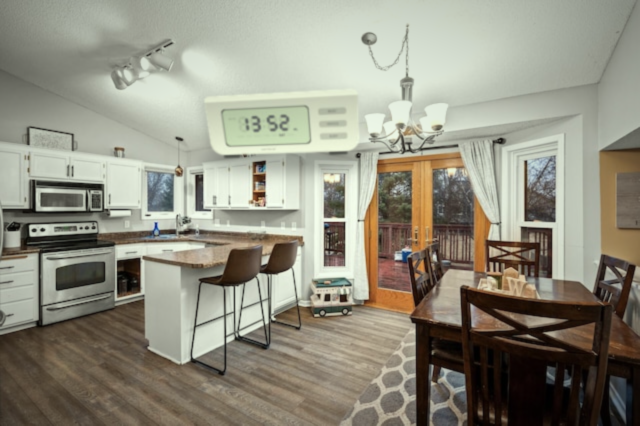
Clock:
13:52
